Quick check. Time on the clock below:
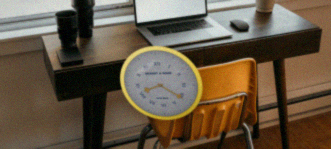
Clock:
8:21
